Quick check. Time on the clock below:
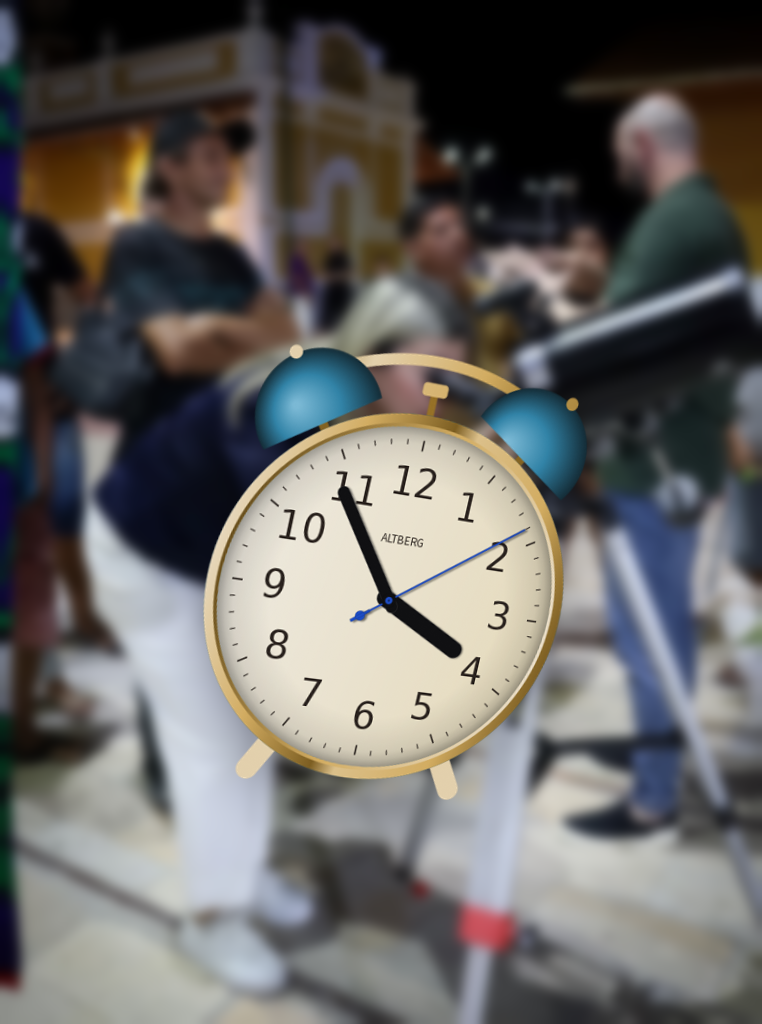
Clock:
3:54:09
